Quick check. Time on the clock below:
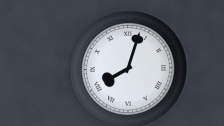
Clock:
8:03
